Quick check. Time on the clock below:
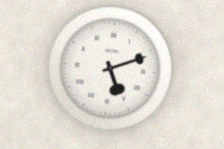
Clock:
5:11
